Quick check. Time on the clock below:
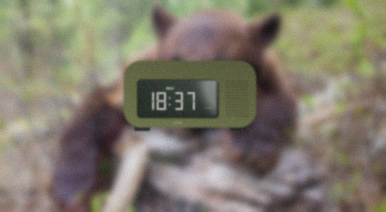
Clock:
18:37
